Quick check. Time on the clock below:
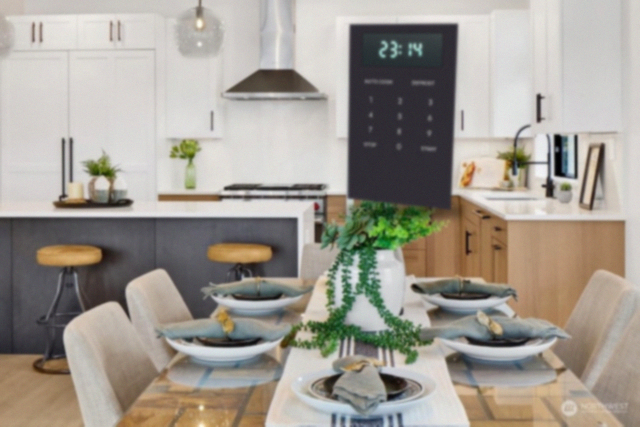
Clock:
23:14
